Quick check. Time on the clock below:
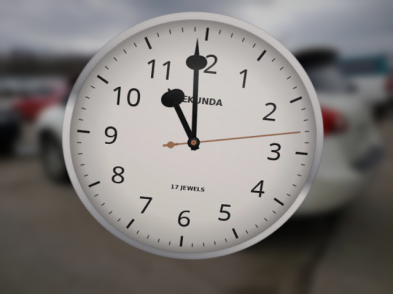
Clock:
10:59:13
